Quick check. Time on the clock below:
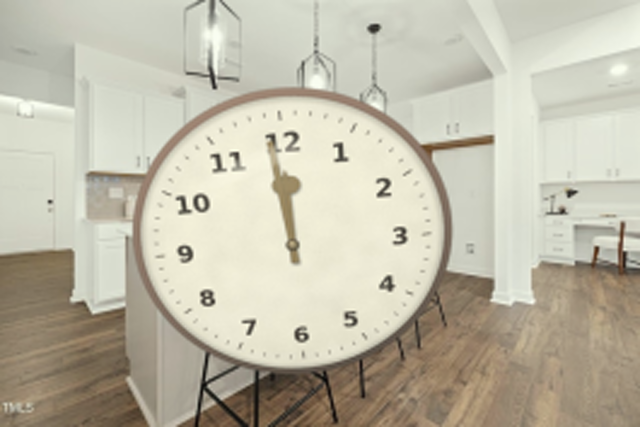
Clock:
11:59
